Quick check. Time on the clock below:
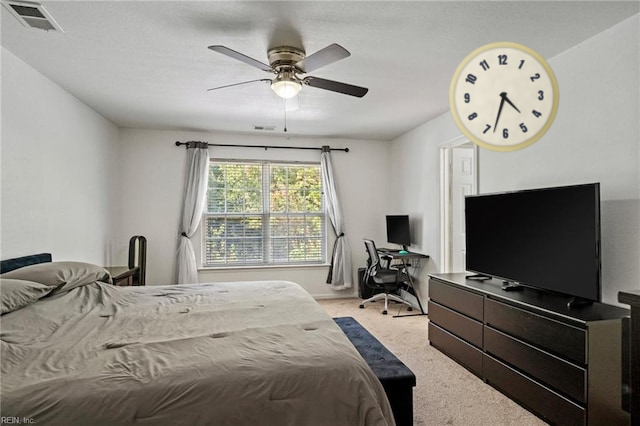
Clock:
4:33
